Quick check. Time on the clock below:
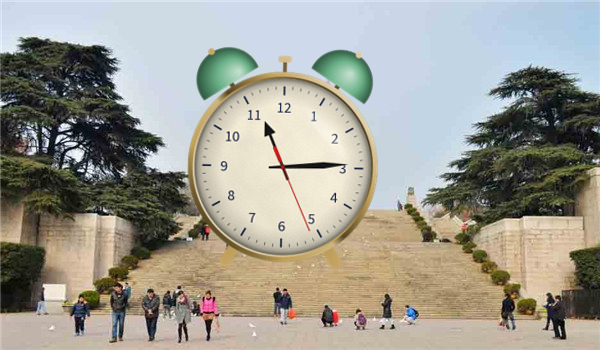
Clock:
11:14:26
